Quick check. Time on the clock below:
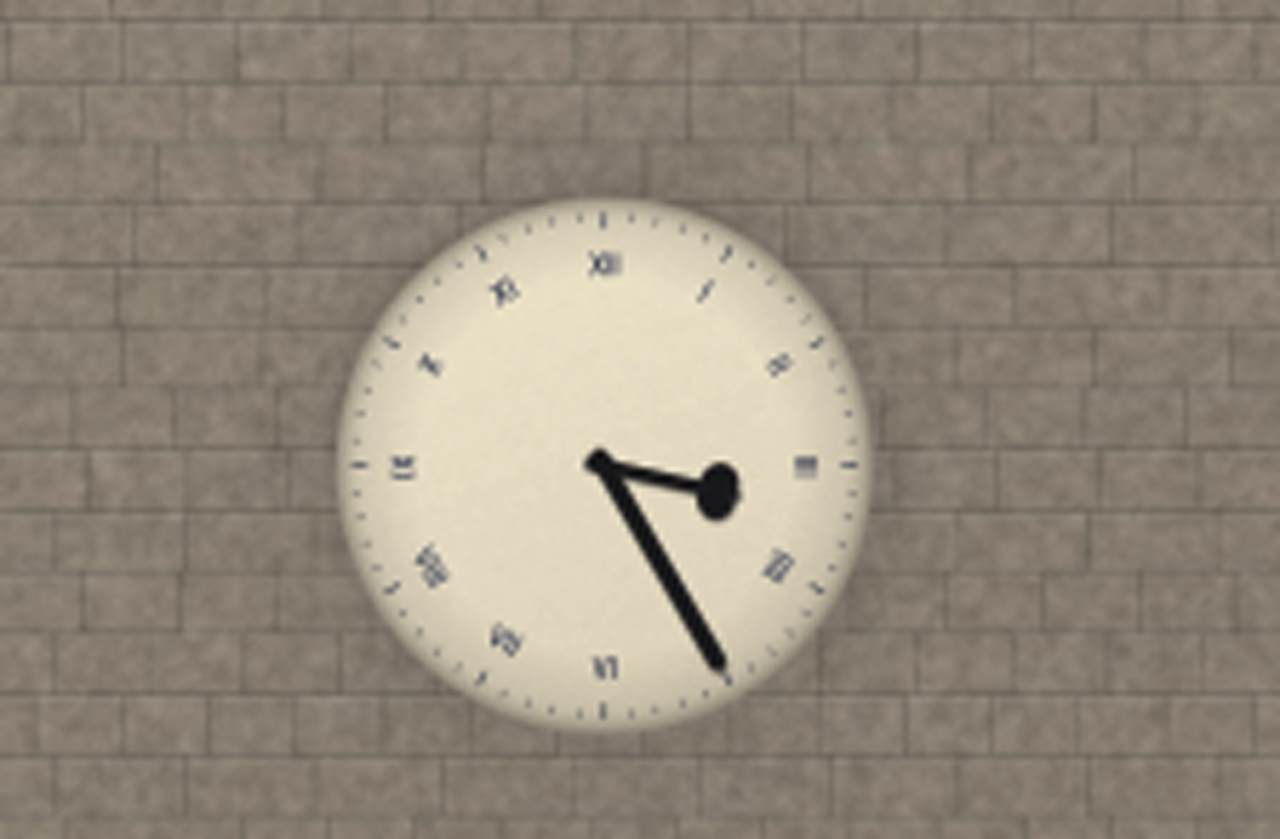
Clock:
3:25
